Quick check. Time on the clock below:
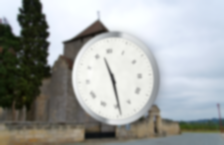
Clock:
11:29
